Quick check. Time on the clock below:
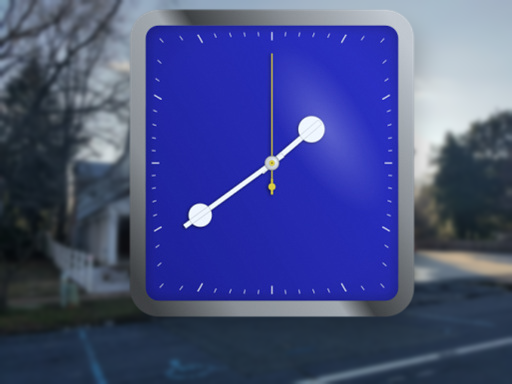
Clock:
1:39:00
